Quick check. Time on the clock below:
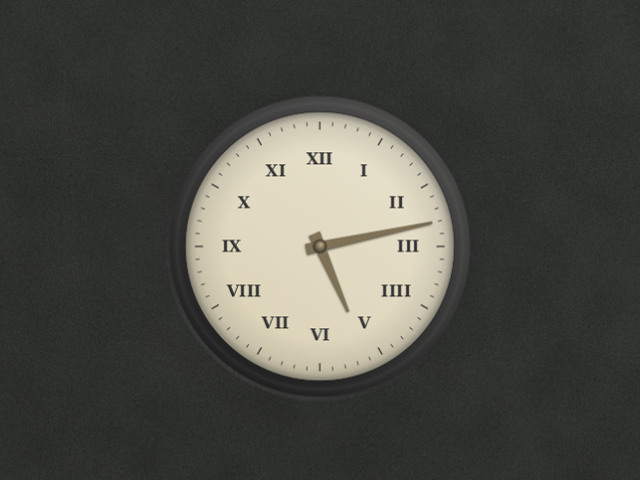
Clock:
5:13
